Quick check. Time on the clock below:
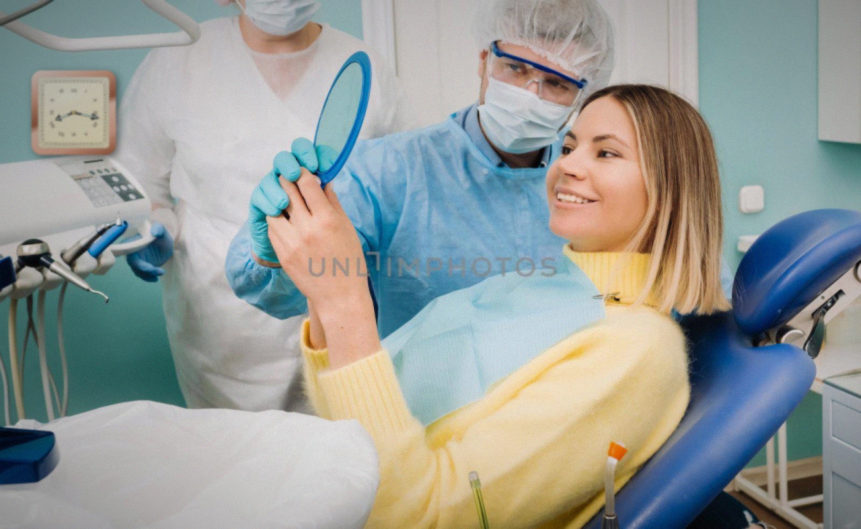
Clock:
8:17
